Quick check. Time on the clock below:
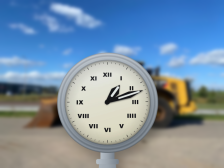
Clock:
1:12
